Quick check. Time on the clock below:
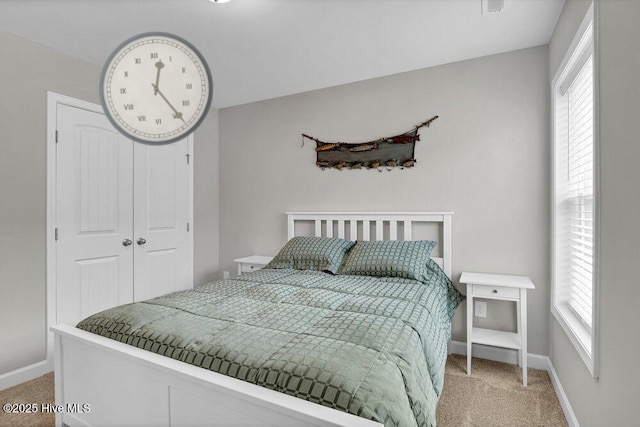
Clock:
12:24
